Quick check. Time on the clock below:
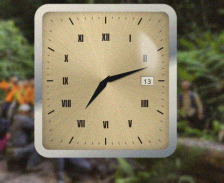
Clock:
7:12
